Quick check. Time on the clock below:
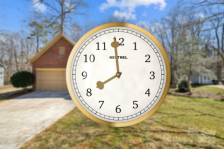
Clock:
7:59
